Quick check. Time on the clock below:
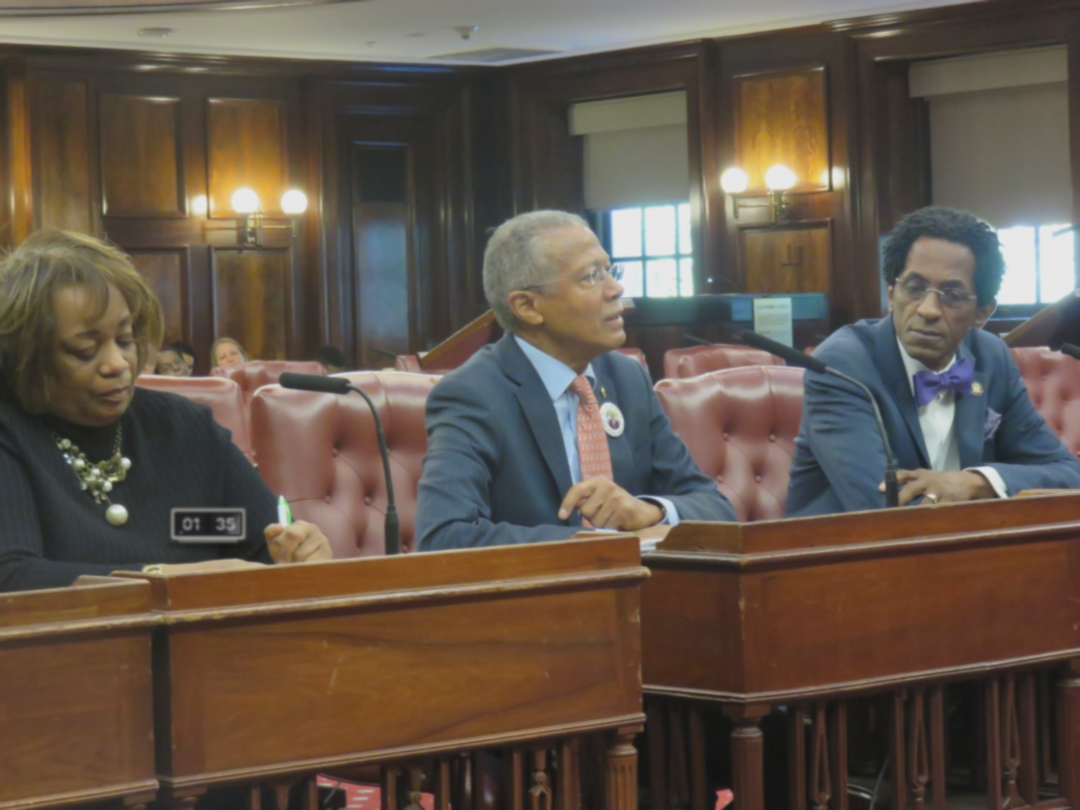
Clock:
1:35
